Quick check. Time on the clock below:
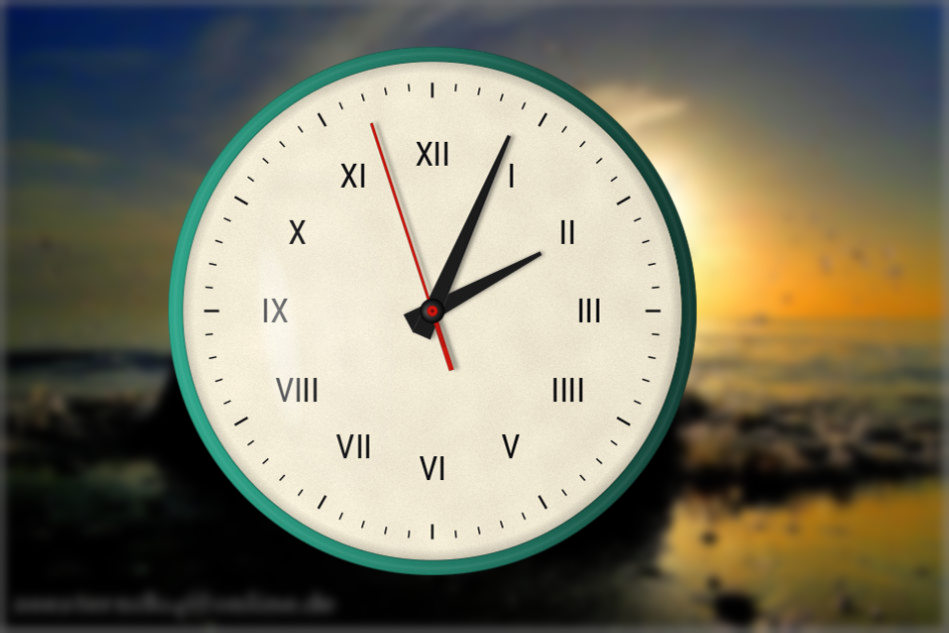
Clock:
2:03:57
